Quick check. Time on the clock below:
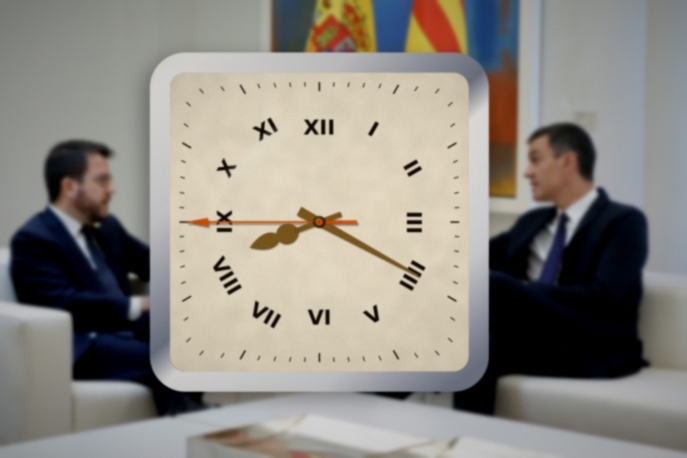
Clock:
8:19:45
